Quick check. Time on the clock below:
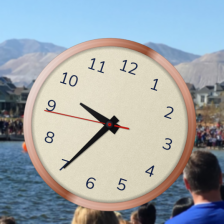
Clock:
9:34:44
